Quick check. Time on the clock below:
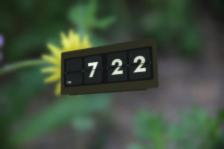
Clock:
7:22
